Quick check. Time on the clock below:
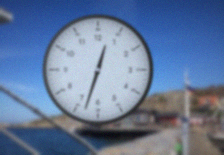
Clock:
12:33
